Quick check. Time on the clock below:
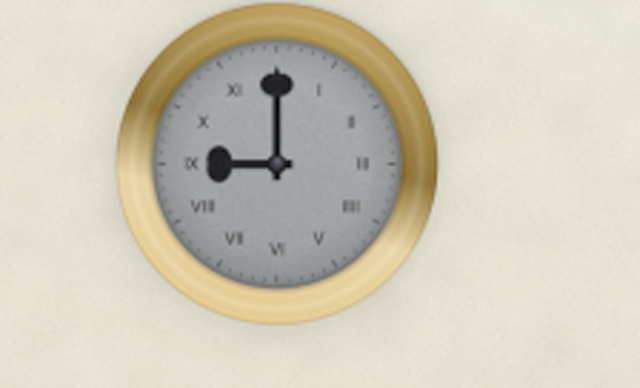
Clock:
9:00
